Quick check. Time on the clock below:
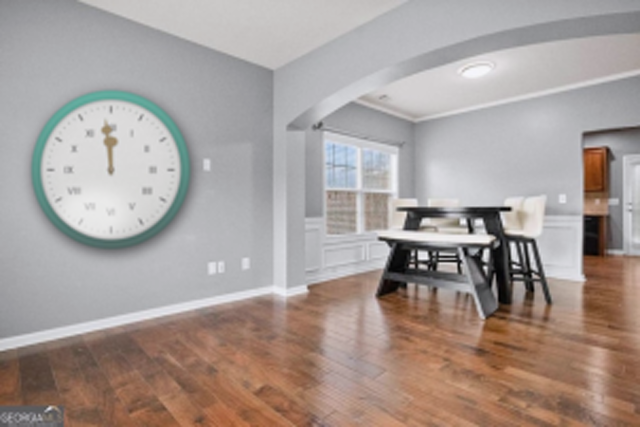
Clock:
11:59
